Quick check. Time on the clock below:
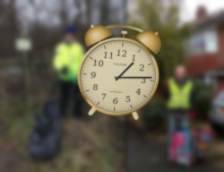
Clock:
1:14
